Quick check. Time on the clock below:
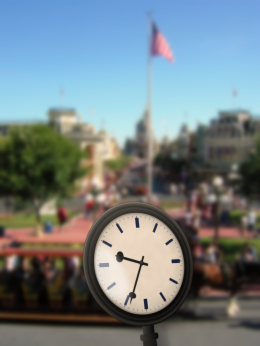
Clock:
9:34
